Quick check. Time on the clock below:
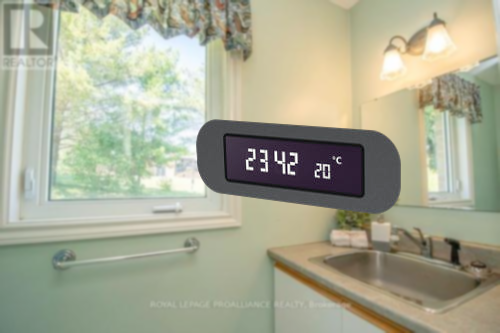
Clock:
23:42
